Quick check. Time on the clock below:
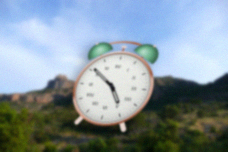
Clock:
4:51
